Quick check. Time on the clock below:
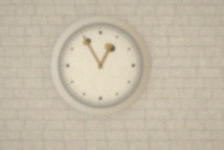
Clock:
12:55
